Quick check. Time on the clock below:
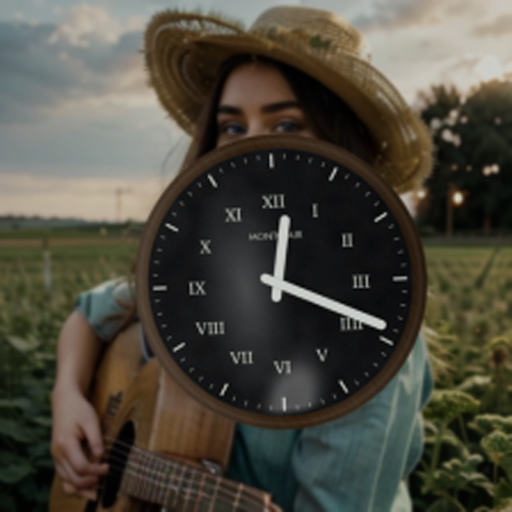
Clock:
12:19
